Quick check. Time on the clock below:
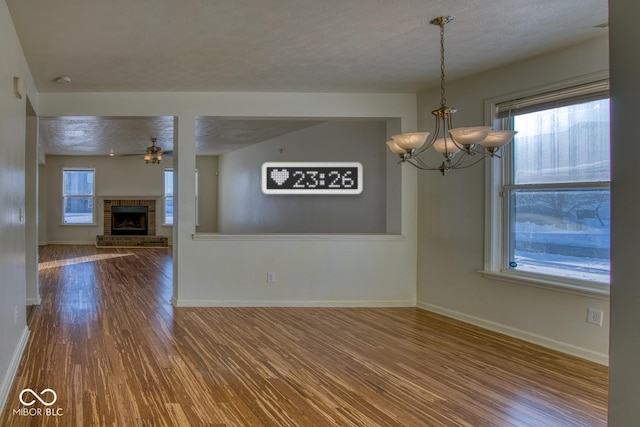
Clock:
23:26
